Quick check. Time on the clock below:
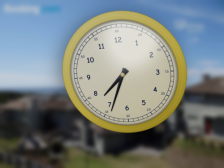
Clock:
7:34
